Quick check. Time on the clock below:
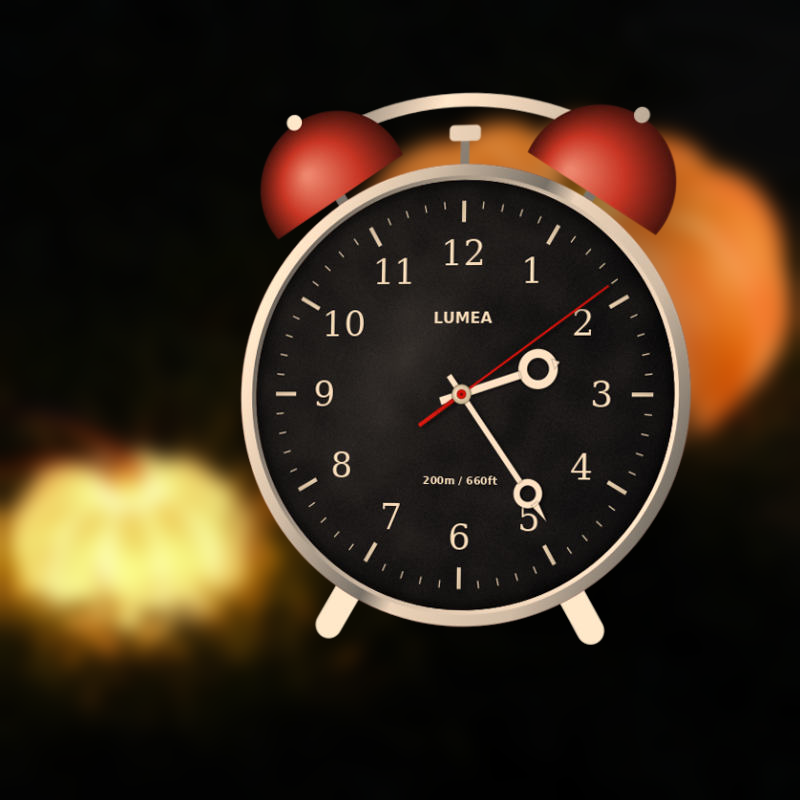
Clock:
2:24:09
